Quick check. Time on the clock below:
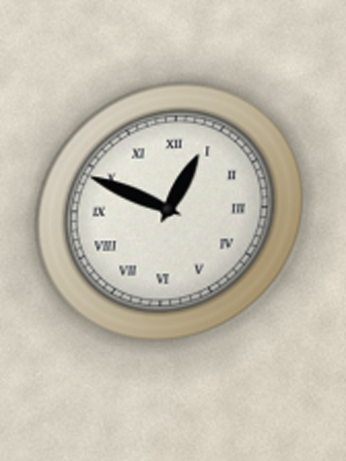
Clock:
12:49
